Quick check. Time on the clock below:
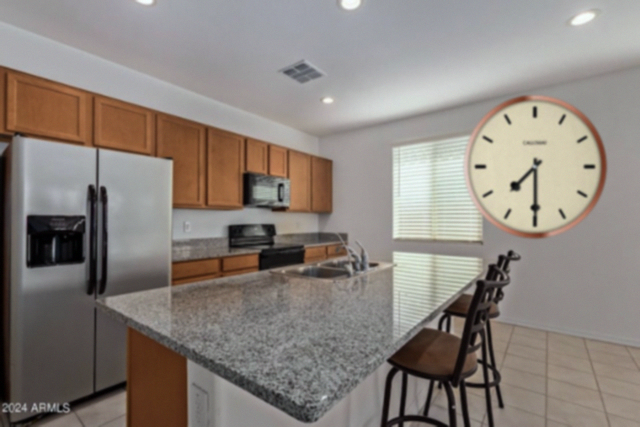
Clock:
7:30
